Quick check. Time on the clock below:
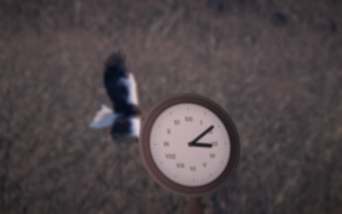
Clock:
3:09
